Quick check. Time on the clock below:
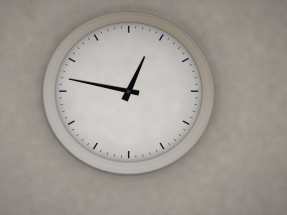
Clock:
12:47
